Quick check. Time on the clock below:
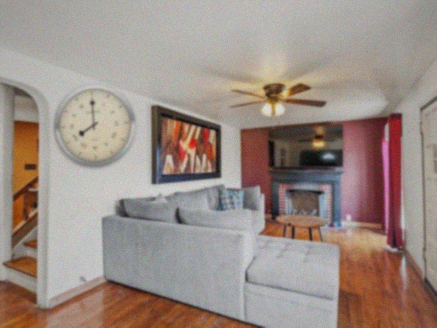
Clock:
8:00
